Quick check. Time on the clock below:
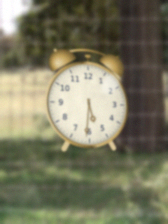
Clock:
5:31
